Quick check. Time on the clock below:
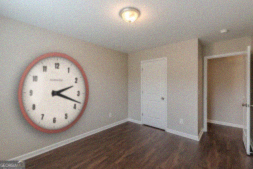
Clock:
2:18
